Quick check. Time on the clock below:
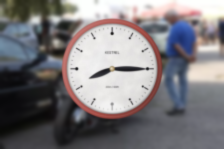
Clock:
8:15
